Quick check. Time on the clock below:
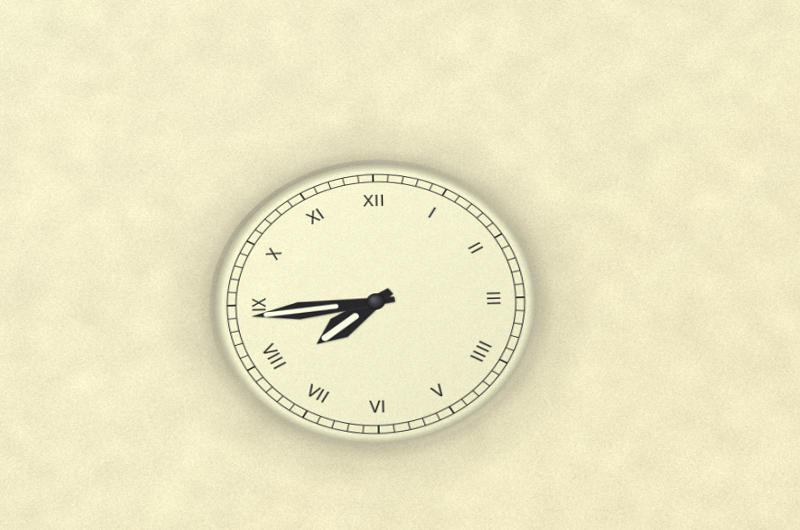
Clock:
7:44
